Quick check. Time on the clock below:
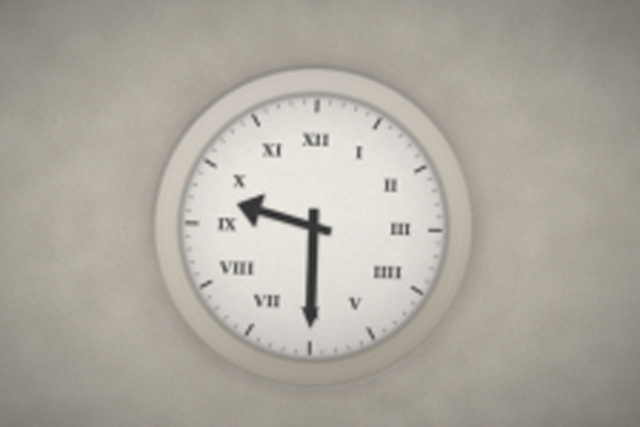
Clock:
9:30
